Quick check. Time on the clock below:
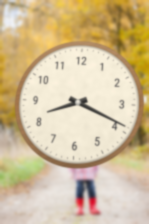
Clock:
8:19
